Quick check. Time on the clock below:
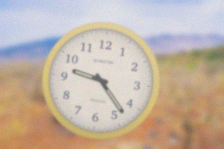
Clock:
9:23
